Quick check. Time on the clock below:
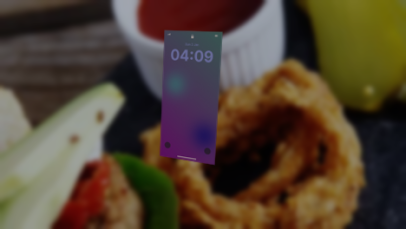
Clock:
4:09
